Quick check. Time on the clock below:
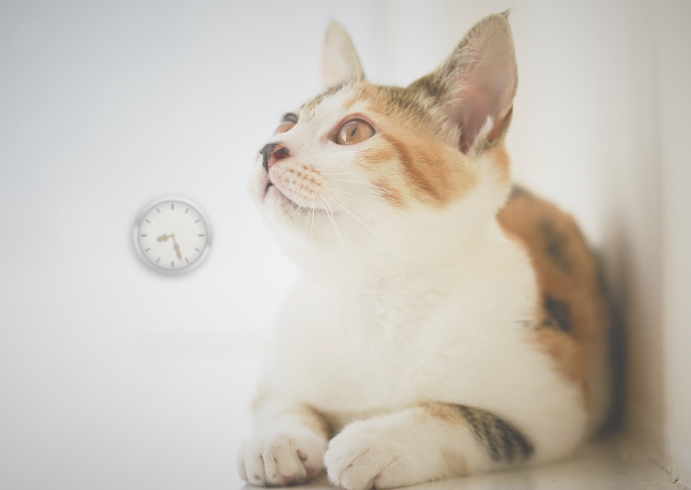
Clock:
8:27
